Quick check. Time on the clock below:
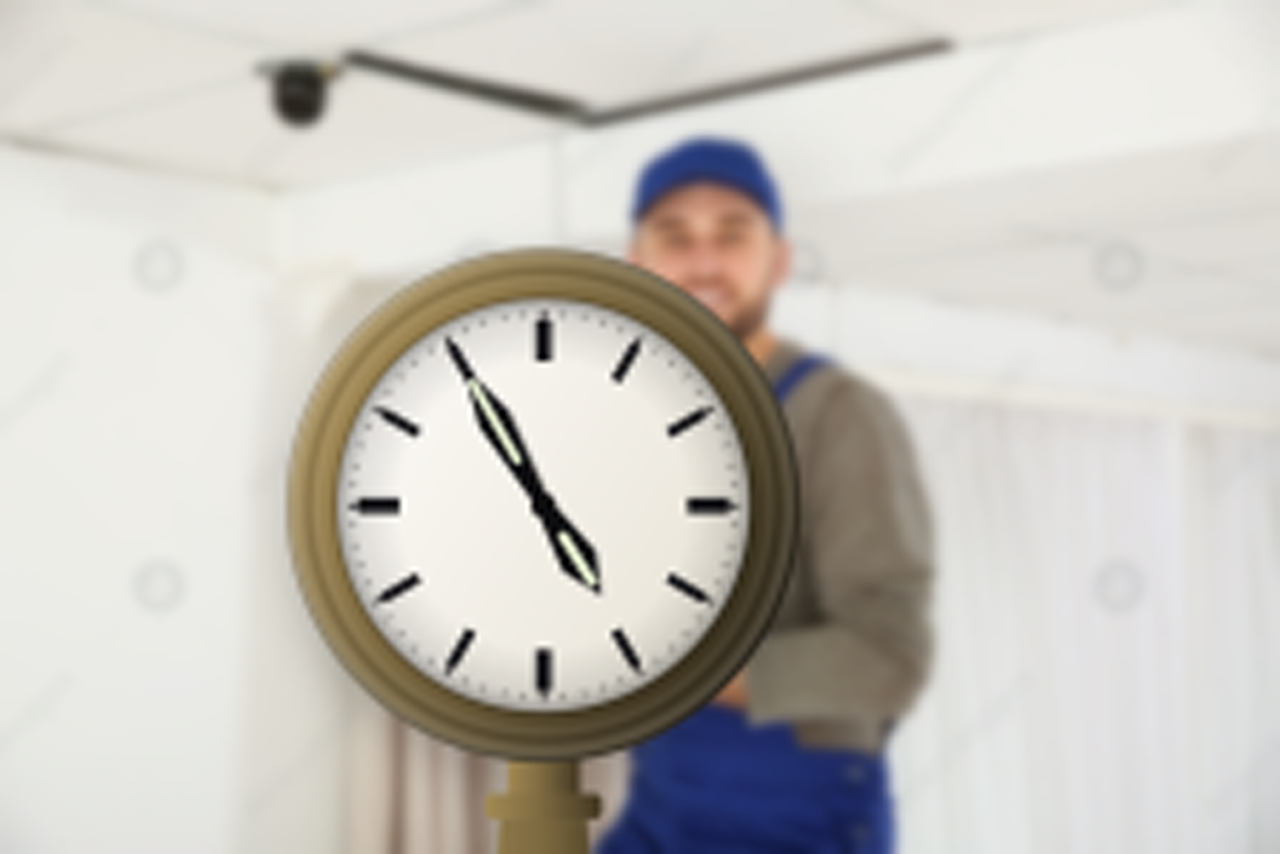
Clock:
4:55
